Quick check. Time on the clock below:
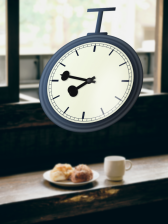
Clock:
7:47
